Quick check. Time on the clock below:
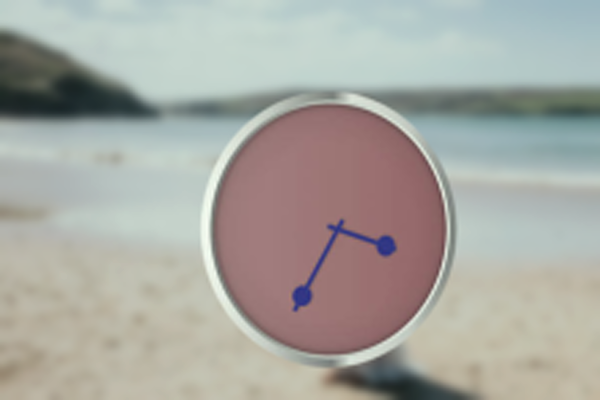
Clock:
3:35
